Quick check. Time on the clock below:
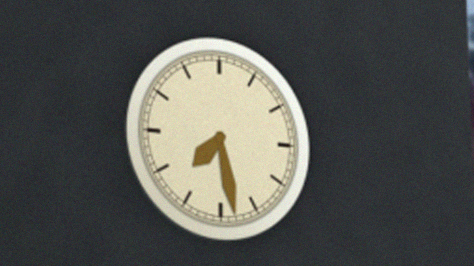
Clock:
7:28
